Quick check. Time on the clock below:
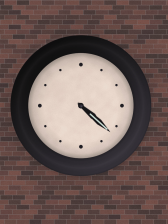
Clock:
4:22
